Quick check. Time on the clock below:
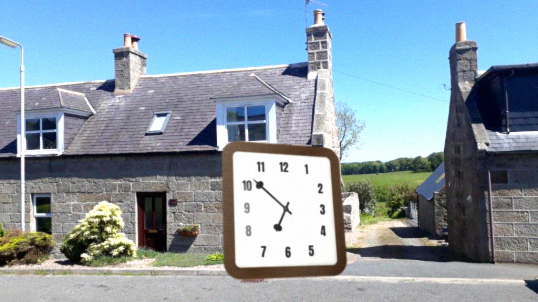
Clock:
6:52
